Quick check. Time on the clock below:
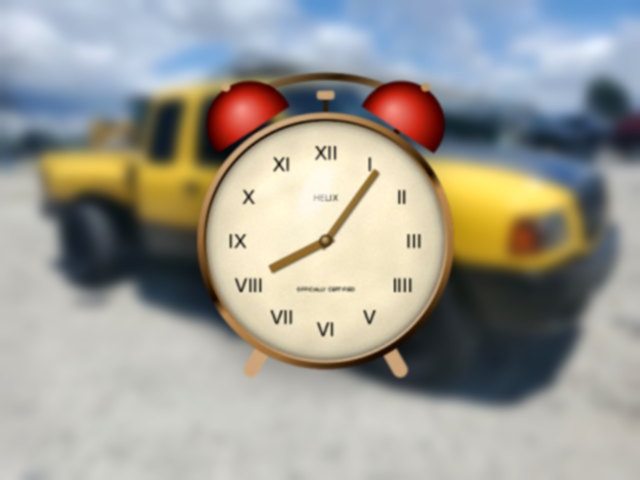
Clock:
8:06
